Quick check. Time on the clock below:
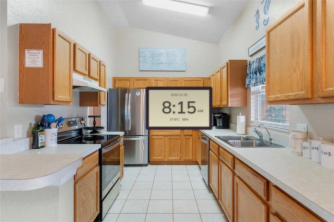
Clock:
8:15
